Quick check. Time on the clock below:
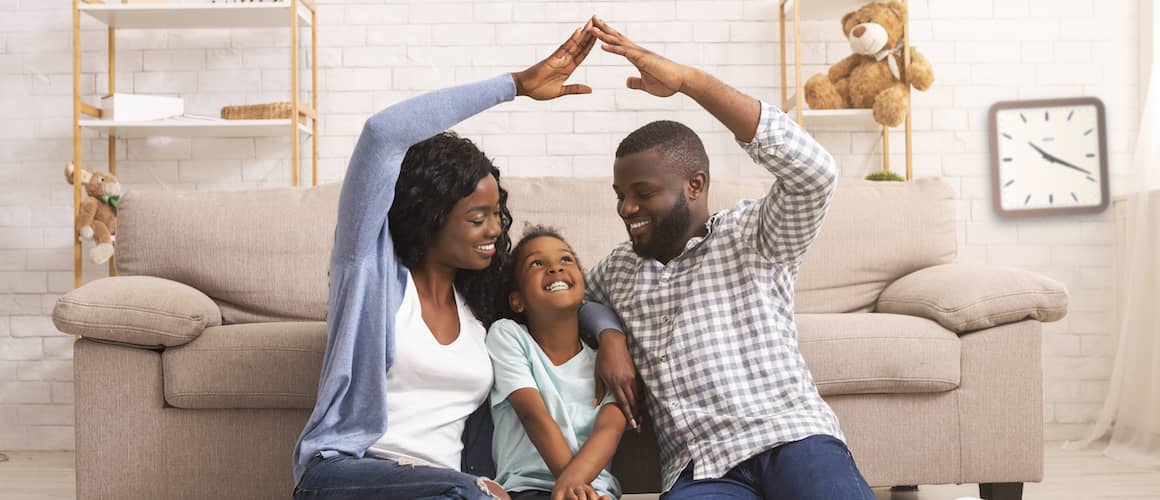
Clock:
10:19
